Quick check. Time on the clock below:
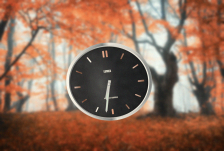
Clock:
6:32
